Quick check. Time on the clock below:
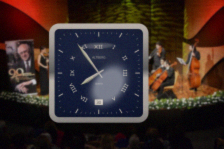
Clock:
7:54
